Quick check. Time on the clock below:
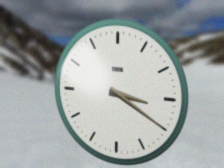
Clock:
3:20
